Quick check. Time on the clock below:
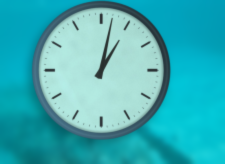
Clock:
1:02
